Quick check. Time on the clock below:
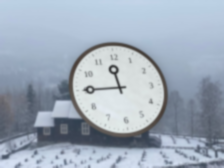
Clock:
11:45
